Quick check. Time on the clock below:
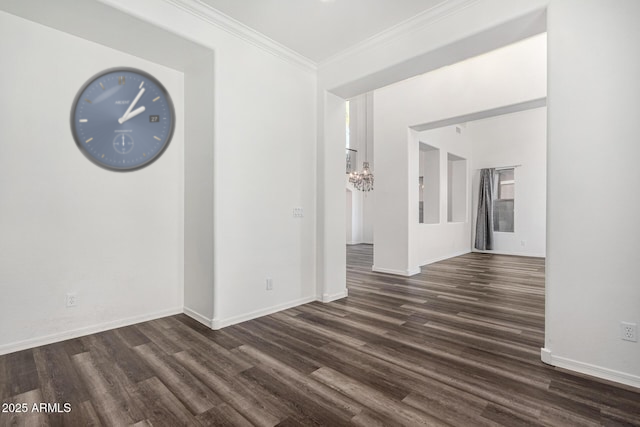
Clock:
2:06
